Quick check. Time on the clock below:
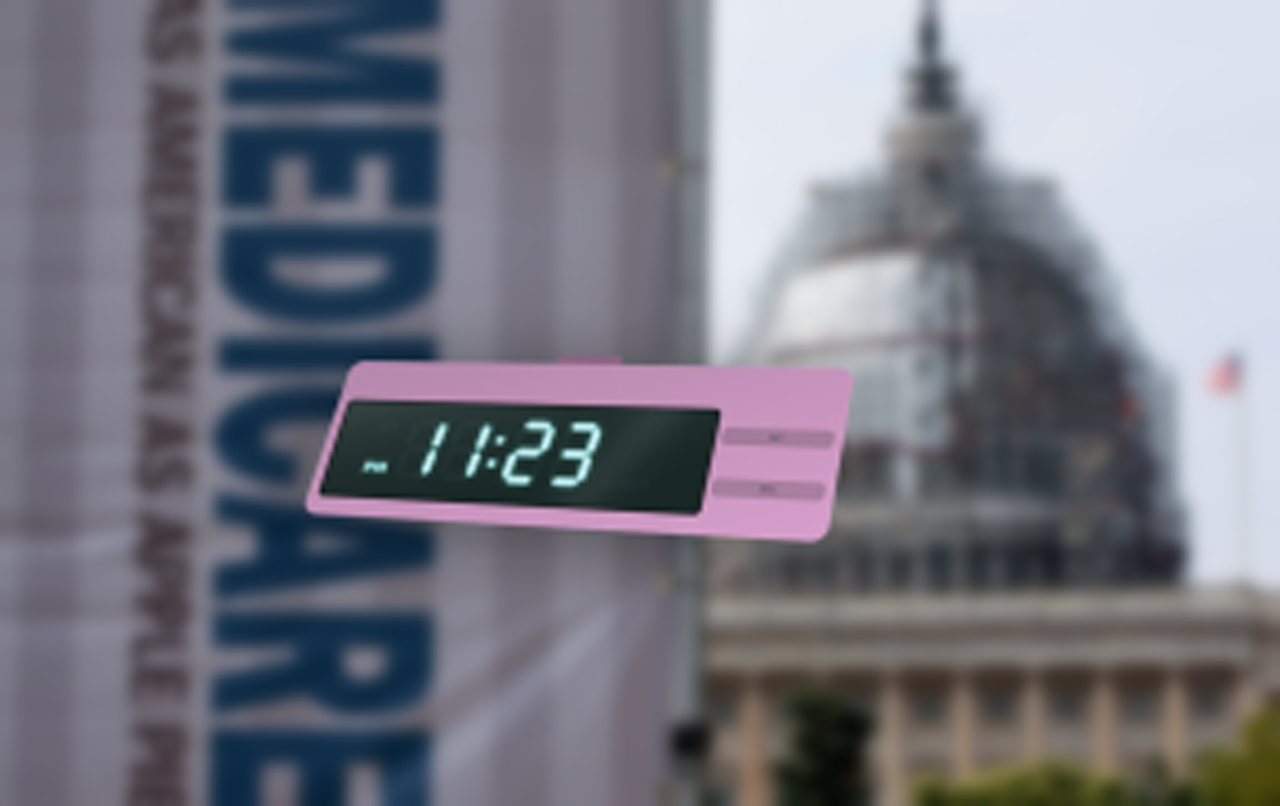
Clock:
11:23
